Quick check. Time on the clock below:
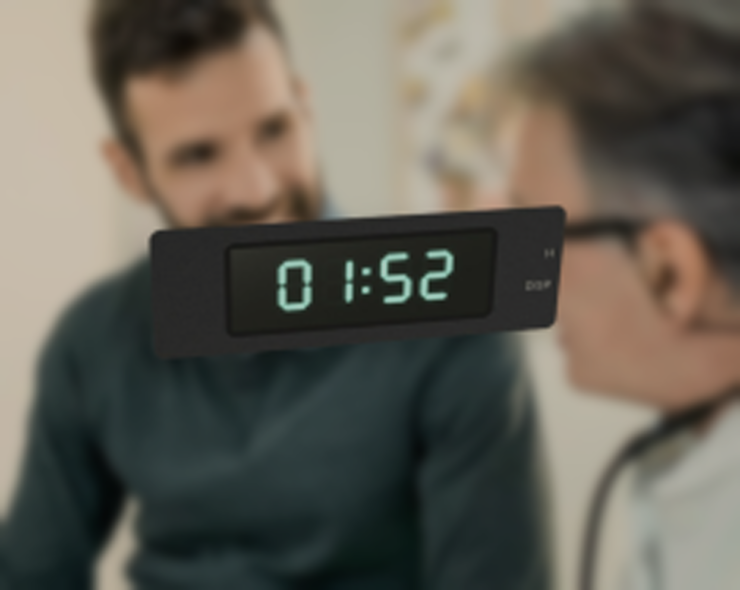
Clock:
1:52
